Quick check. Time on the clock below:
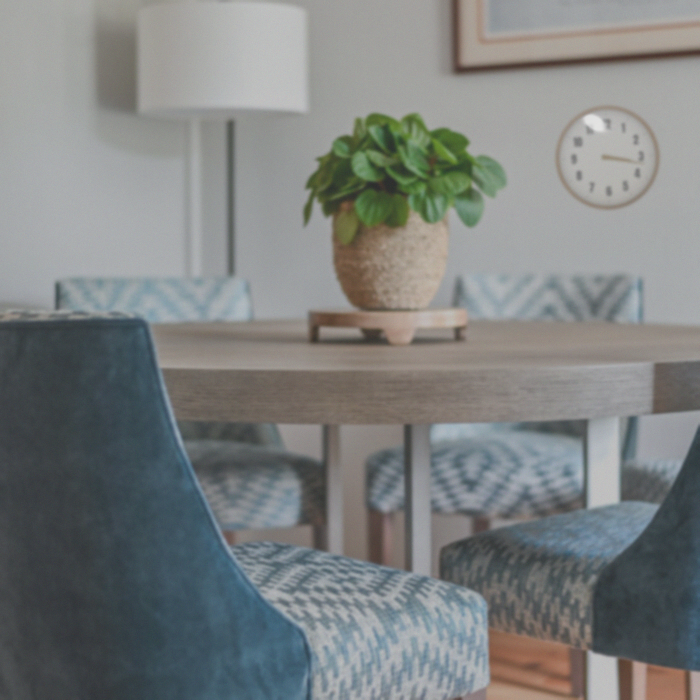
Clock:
3:17
